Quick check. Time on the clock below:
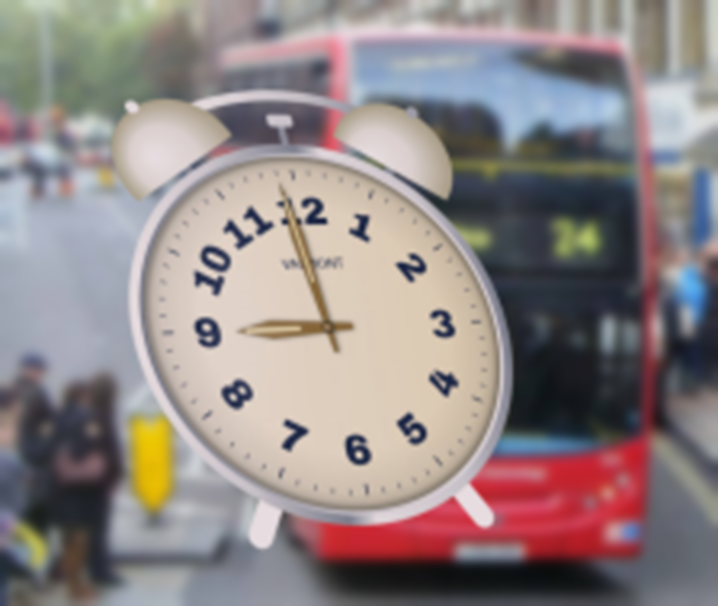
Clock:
8:59
